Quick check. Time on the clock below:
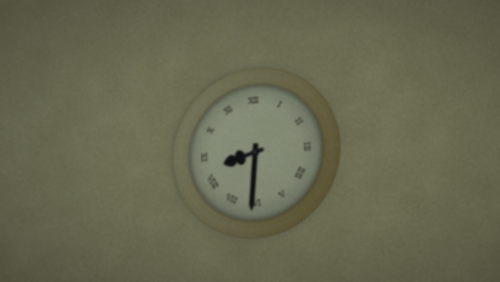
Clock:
8:31
